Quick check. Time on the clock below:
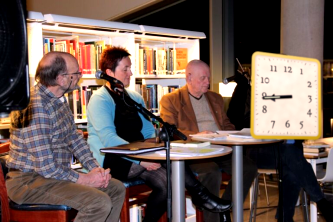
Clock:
8:44
